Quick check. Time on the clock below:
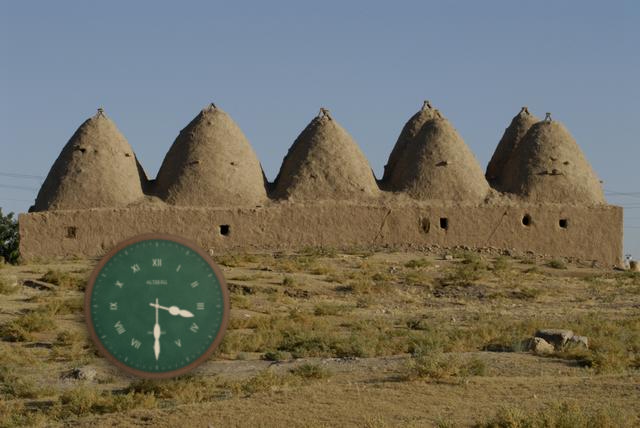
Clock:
3:30
